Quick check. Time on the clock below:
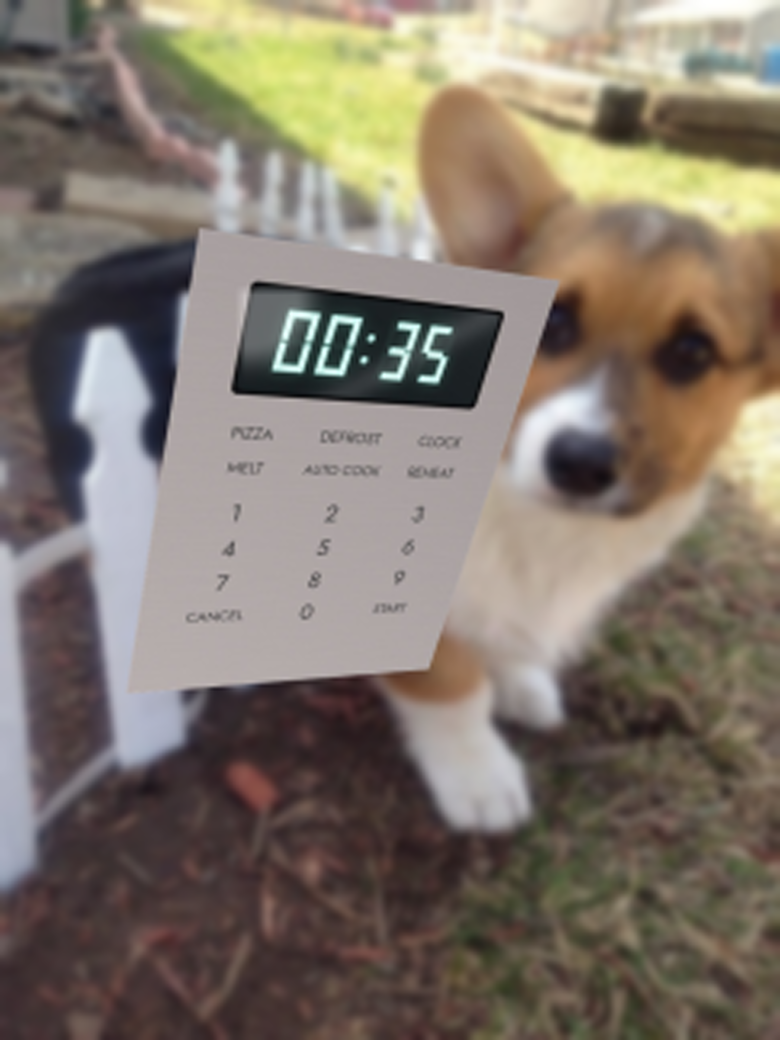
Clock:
0:35
